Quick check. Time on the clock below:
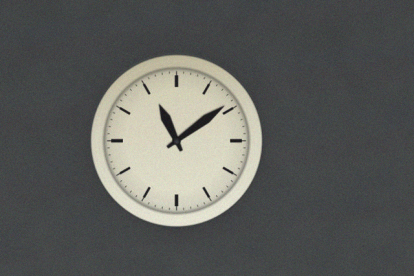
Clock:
11:09
